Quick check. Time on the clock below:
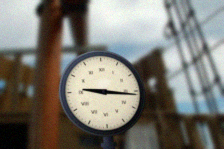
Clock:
9:16
